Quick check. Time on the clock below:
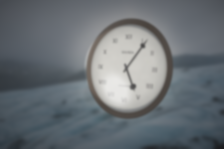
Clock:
5:06
